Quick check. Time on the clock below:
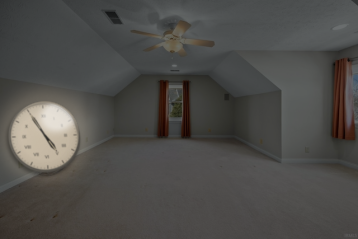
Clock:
4:55
